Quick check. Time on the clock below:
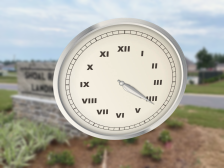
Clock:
4:21
